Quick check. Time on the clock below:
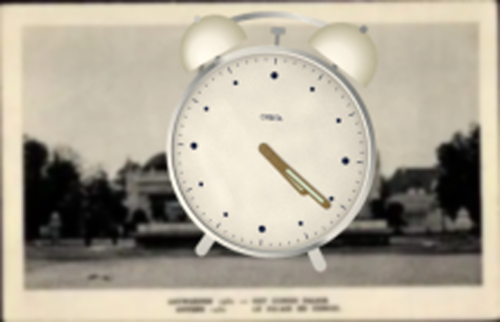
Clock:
4:21
